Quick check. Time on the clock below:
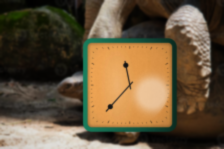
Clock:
11:37
